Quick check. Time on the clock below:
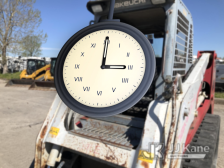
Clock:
3:00
